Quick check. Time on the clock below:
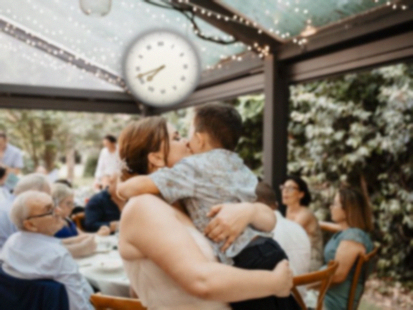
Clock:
7:42
